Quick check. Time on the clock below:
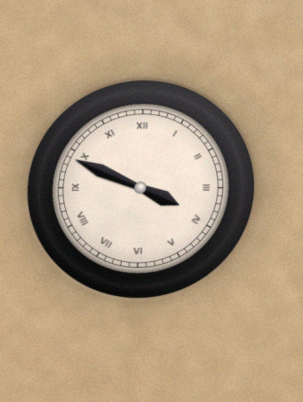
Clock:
3:49
